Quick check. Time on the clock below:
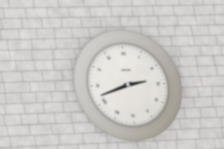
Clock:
2:42
